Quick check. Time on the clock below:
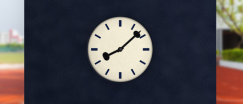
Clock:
8:08
